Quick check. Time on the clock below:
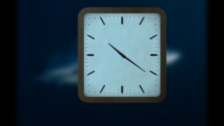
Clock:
10:21
